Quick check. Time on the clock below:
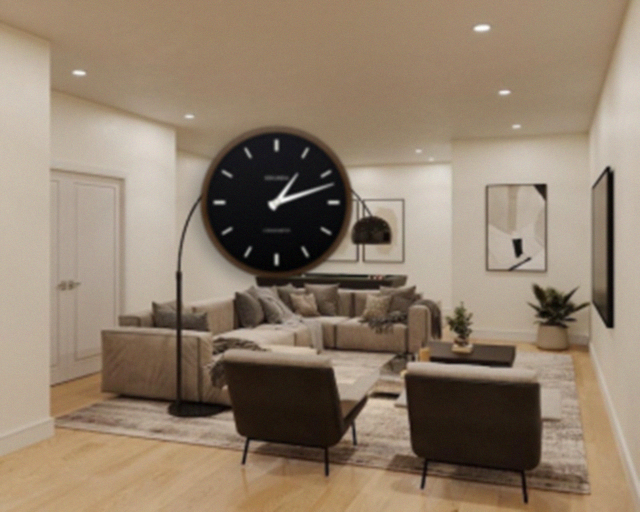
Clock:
1:12
